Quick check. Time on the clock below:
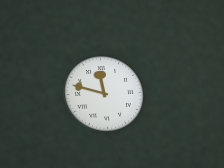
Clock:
11:48
